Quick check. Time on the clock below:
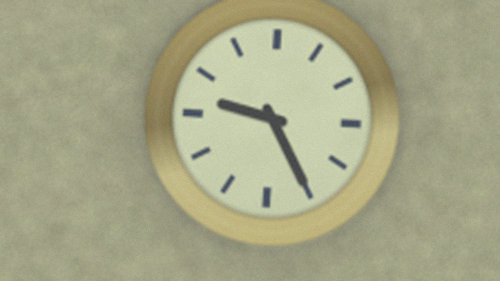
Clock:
9:25
